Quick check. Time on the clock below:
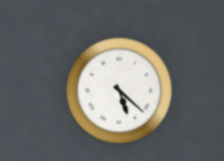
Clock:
5:22
